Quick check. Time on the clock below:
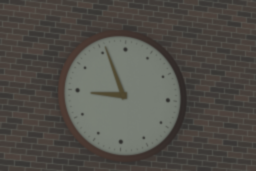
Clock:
8:56
